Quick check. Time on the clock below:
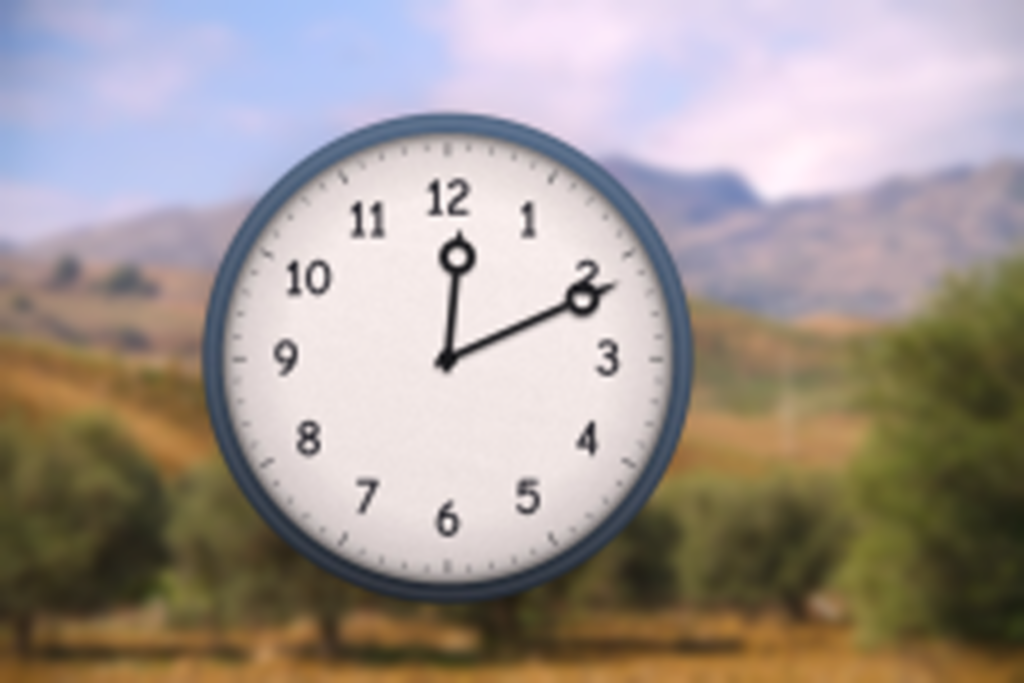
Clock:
12:11
